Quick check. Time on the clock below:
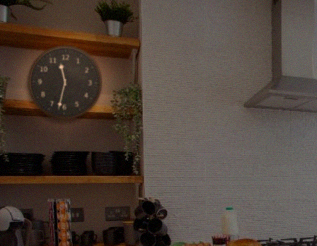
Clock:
11:32
